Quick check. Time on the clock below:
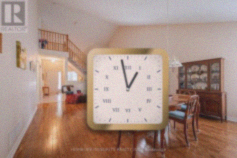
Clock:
12:58
